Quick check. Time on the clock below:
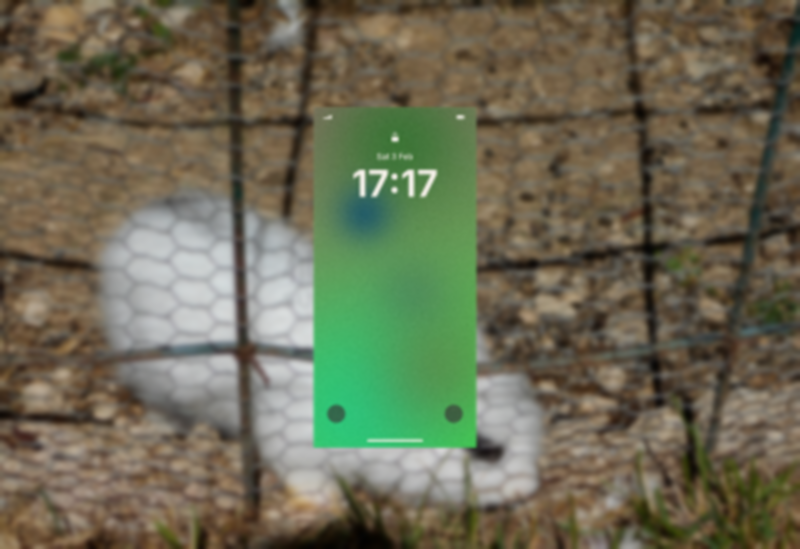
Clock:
17:17
